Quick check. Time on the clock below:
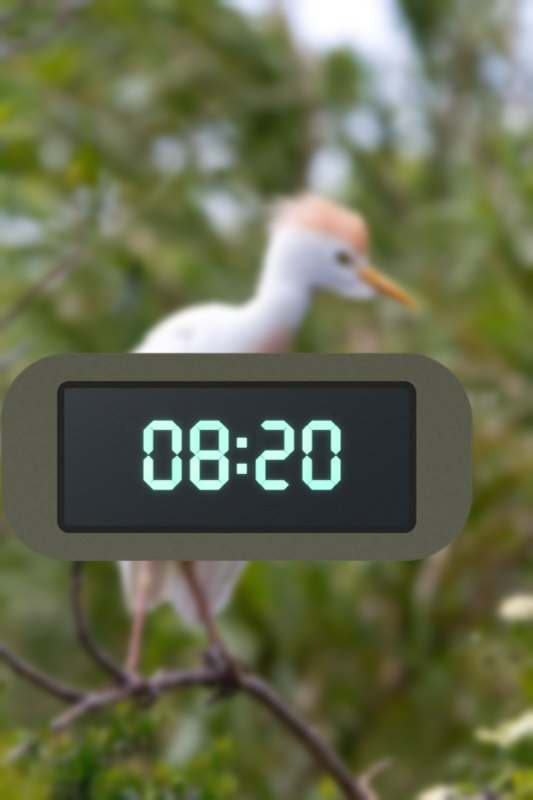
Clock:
8:20
